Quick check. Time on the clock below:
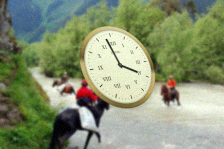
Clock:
3:58
